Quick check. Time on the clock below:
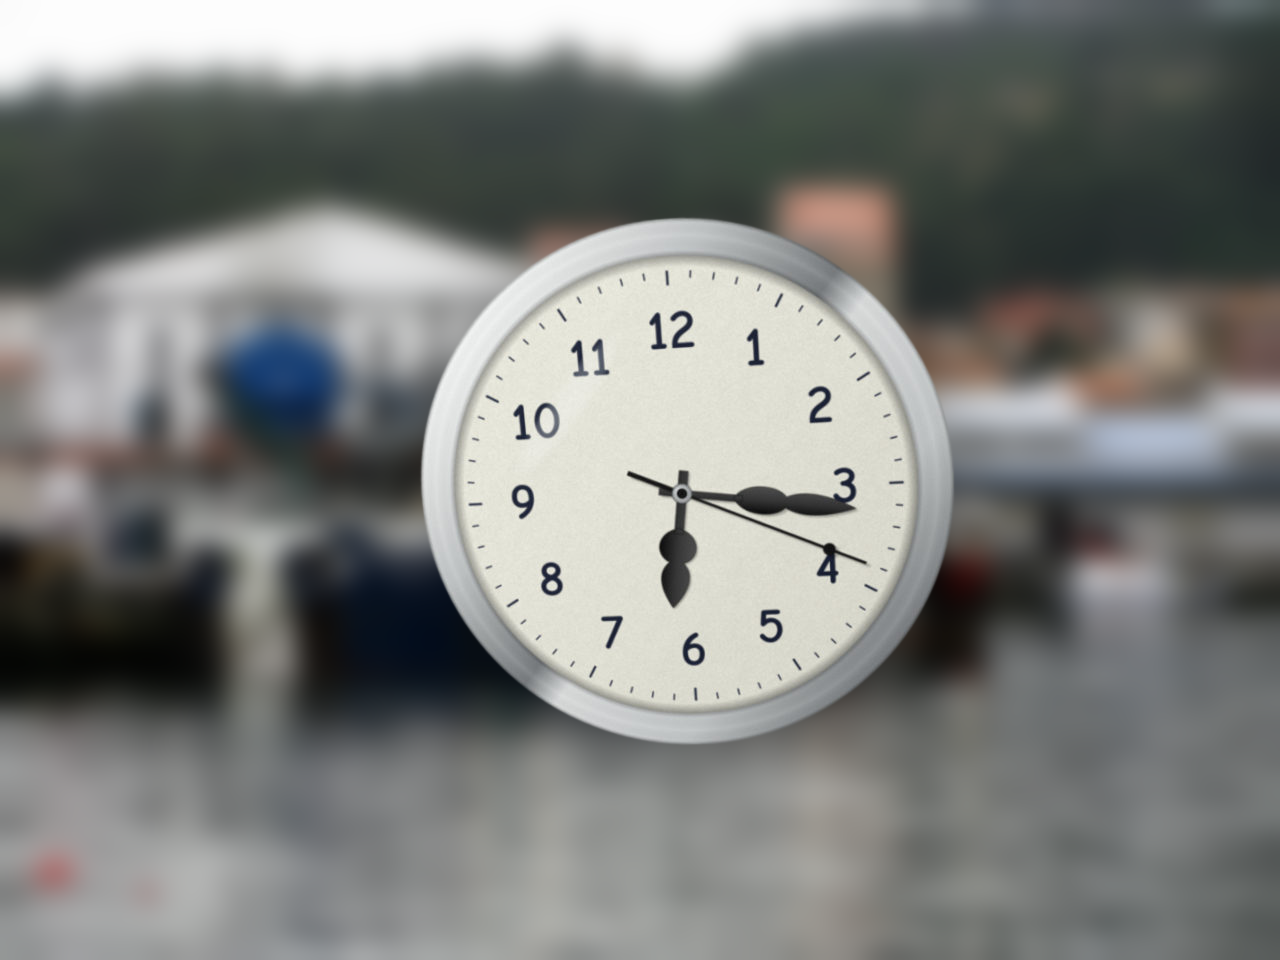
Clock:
6:16:19
